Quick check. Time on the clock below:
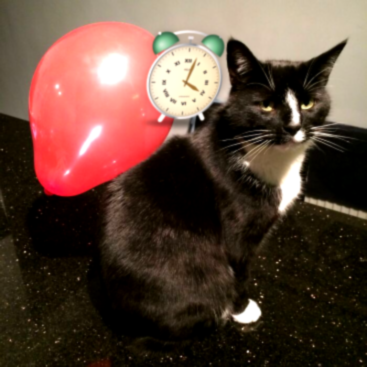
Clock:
4:03
